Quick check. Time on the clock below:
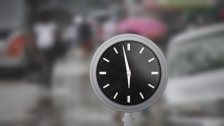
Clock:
5:58
